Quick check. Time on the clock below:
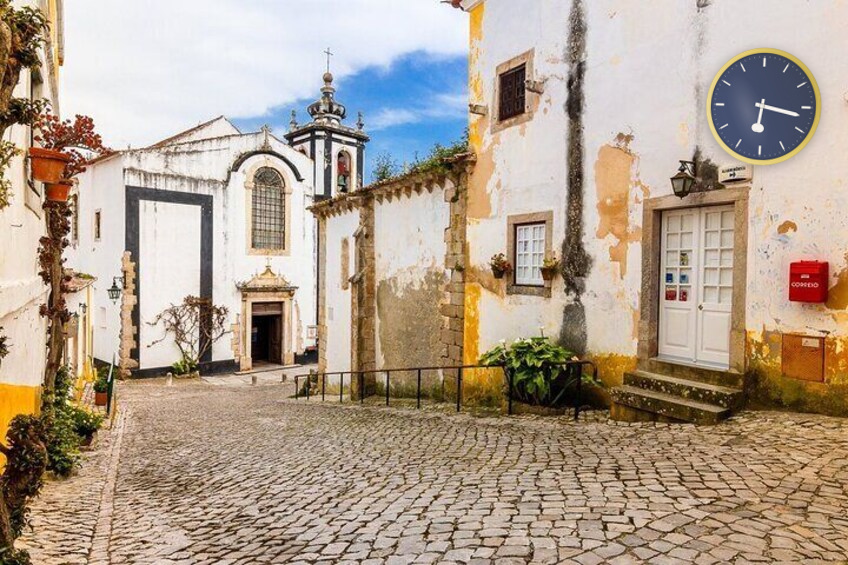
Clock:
6:17
